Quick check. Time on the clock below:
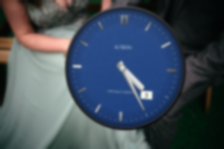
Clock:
4:25
